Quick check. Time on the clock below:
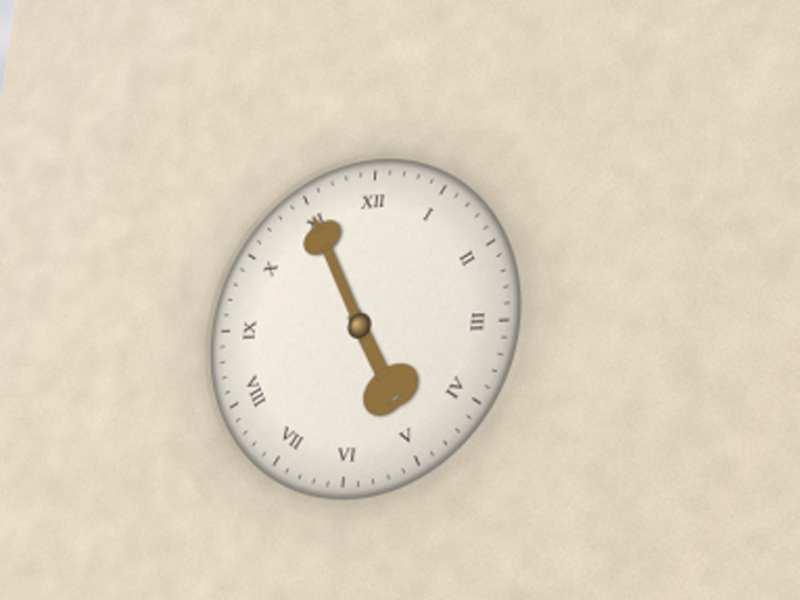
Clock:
4:55
